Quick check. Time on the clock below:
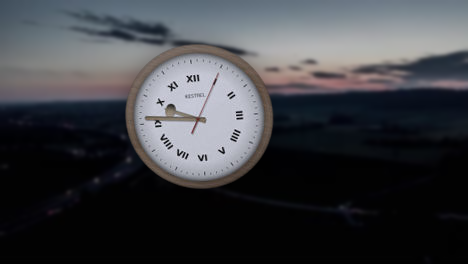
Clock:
9:46:05
